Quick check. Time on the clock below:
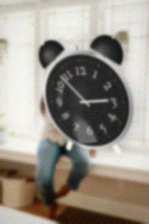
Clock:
2:53
